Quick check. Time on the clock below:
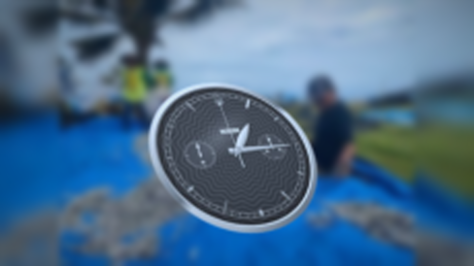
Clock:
1:15
